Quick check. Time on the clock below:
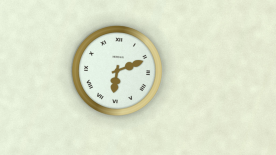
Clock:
6:11
